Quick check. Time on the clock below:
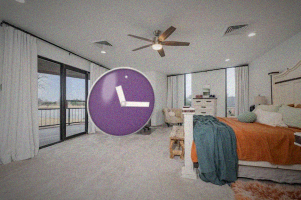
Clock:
11:15
